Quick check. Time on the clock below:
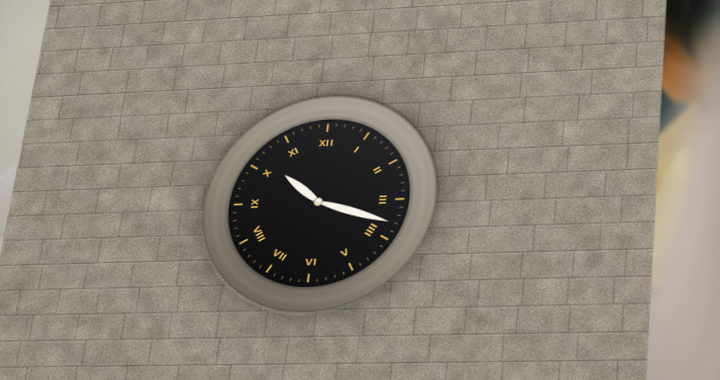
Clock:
10:18
